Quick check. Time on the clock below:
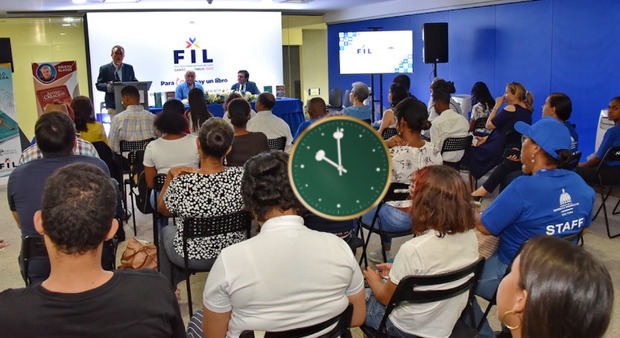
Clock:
9:59
